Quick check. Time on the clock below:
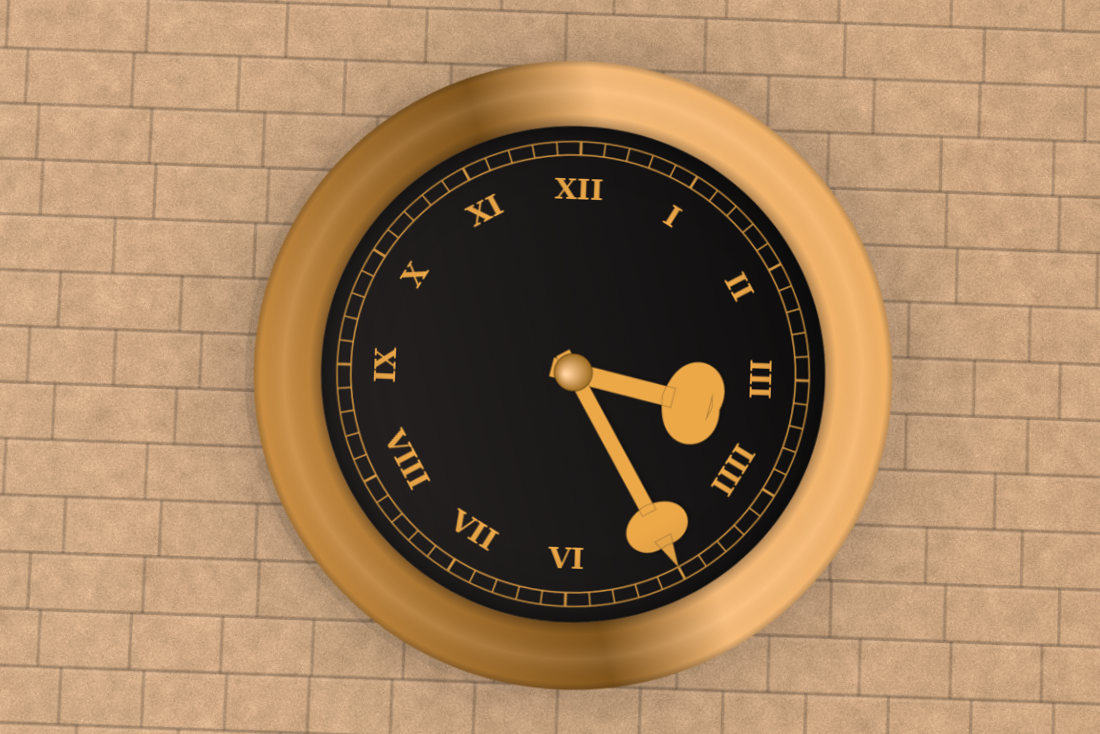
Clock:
3:25
